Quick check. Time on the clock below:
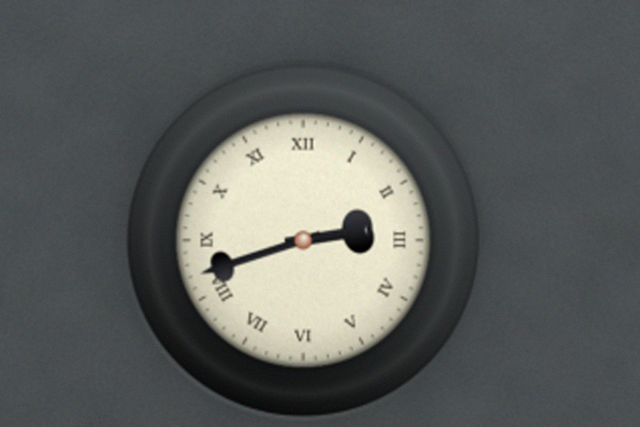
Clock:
2:42
